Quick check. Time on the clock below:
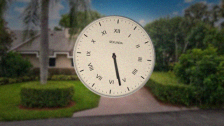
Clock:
5:27
